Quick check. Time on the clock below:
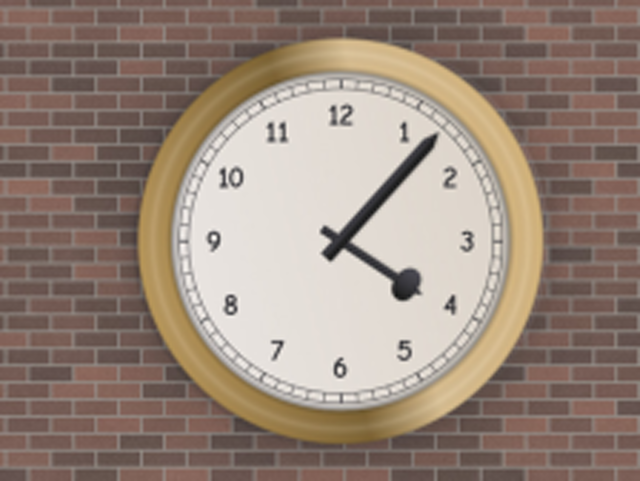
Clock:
4:07
